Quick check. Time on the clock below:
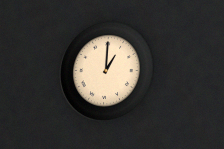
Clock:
1:00
